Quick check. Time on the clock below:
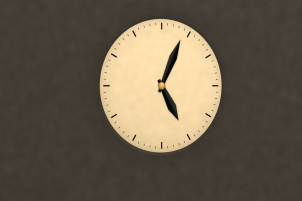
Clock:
5:04
